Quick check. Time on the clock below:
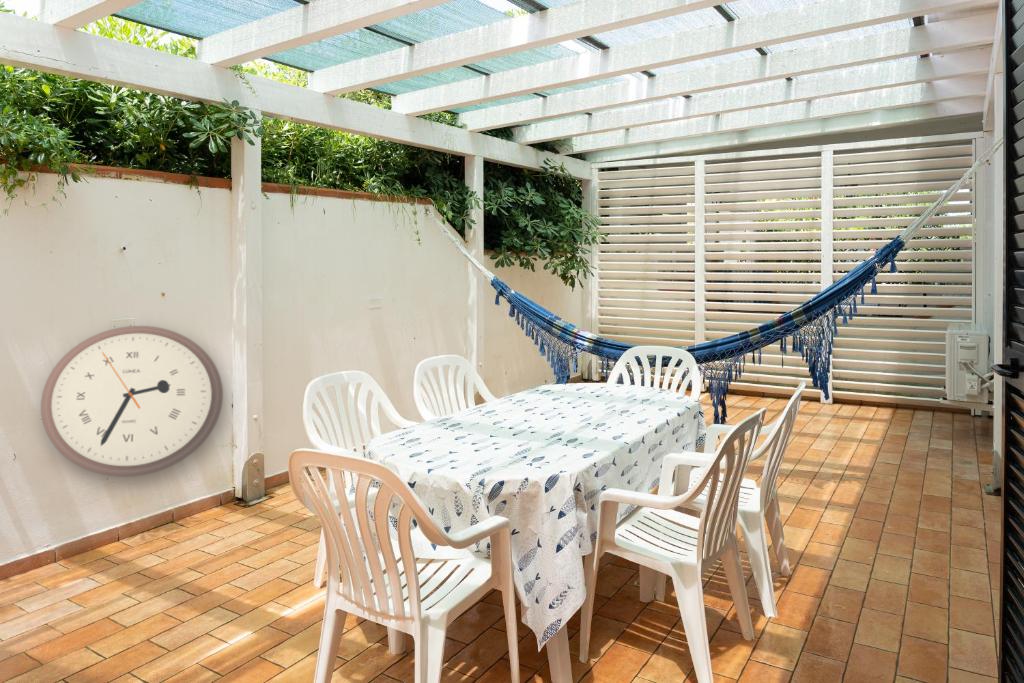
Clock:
2:33:55
